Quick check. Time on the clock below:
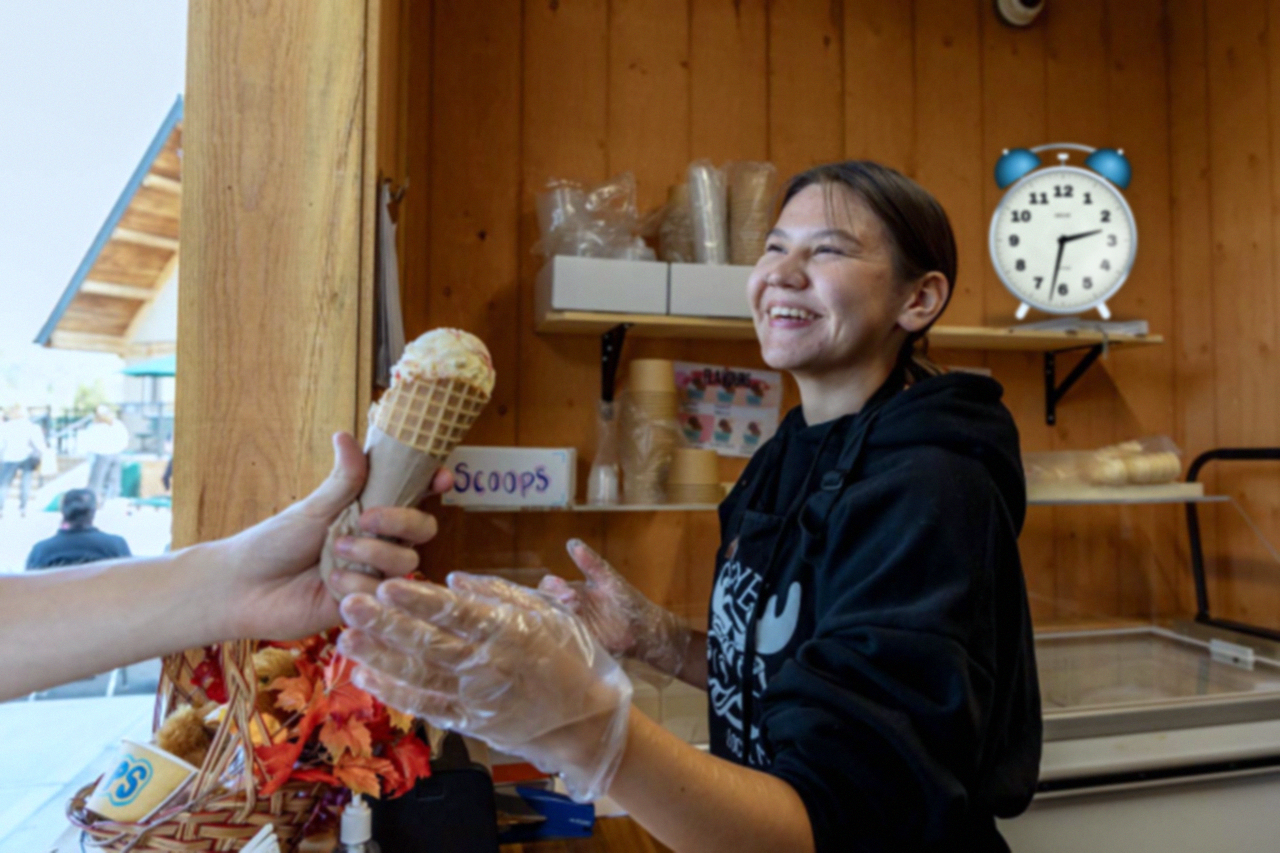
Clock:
2:32
